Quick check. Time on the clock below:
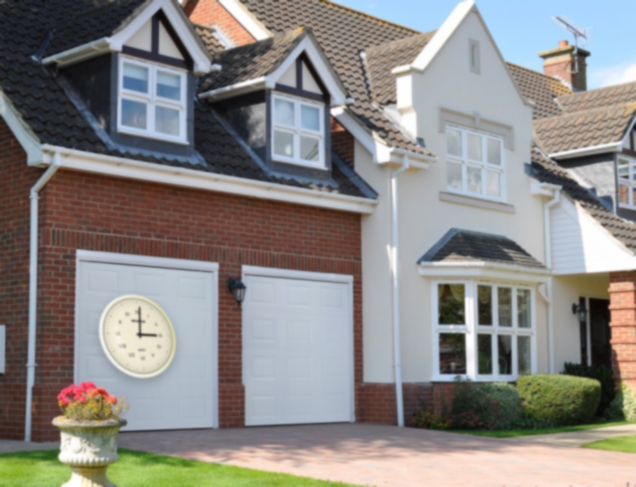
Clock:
3:01
